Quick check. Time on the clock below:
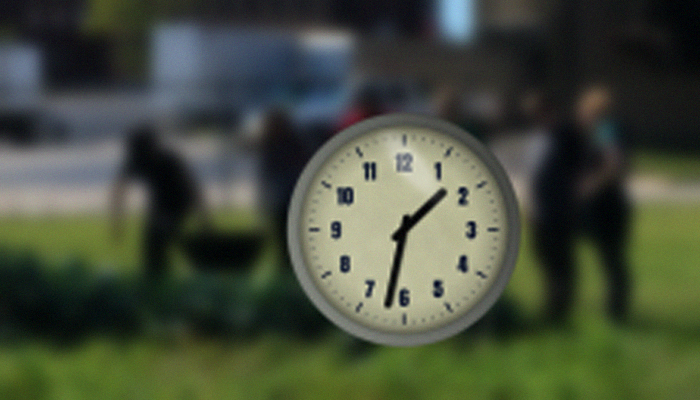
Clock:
1:32
